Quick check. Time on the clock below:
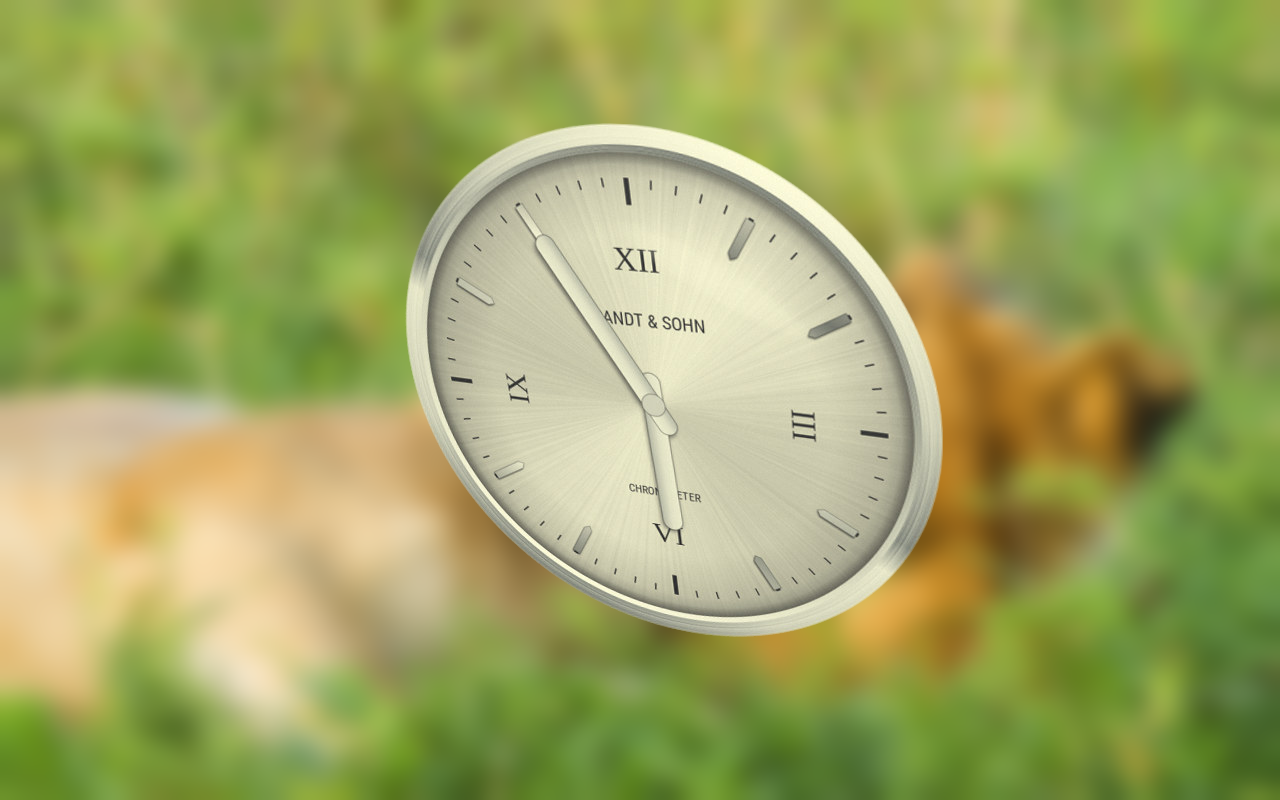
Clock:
5:55
